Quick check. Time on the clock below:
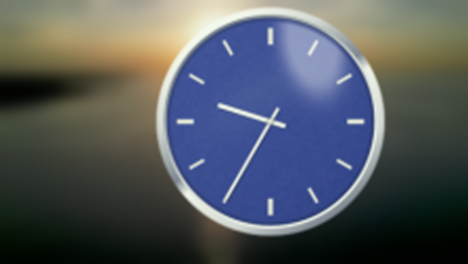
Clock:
9:35
